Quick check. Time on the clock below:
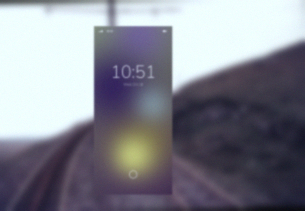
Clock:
10:51
